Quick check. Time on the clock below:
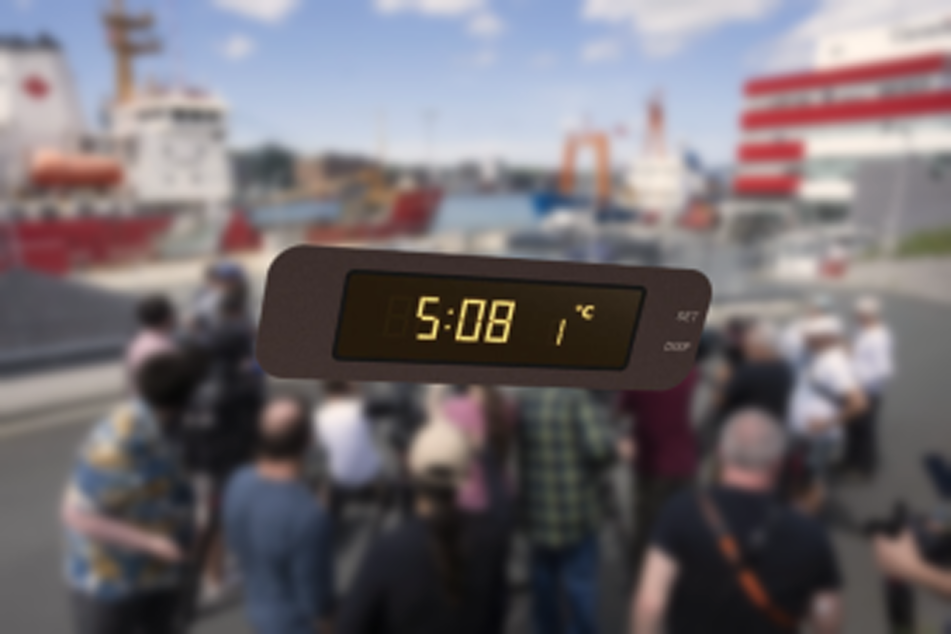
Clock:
5:08
